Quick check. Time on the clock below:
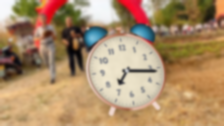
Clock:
7:16
